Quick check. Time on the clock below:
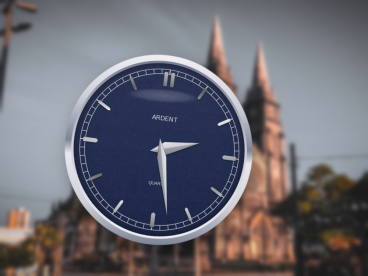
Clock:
2:28
